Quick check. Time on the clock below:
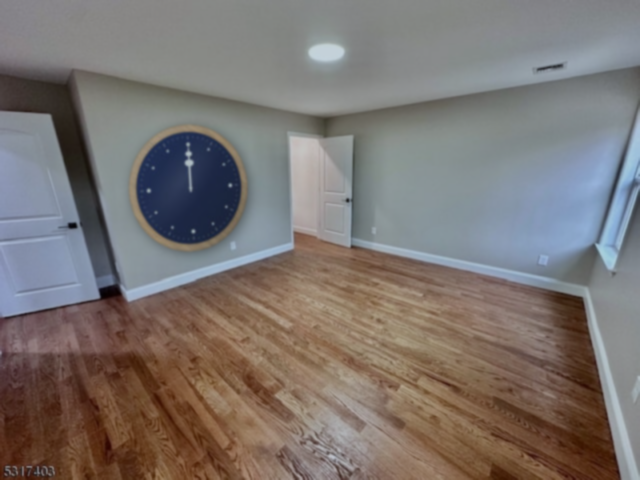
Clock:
12:00
